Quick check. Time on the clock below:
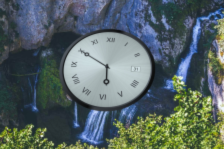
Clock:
5:50
